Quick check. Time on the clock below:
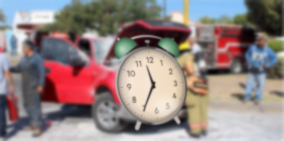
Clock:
11:35
